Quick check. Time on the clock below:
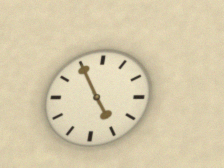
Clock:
4:55
